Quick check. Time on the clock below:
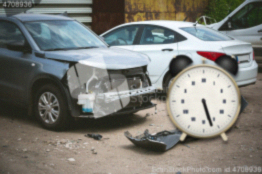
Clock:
5:27
